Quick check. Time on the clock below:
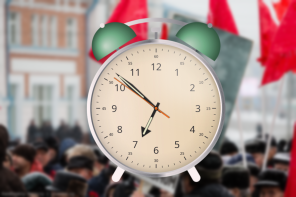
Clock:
6:51:51
